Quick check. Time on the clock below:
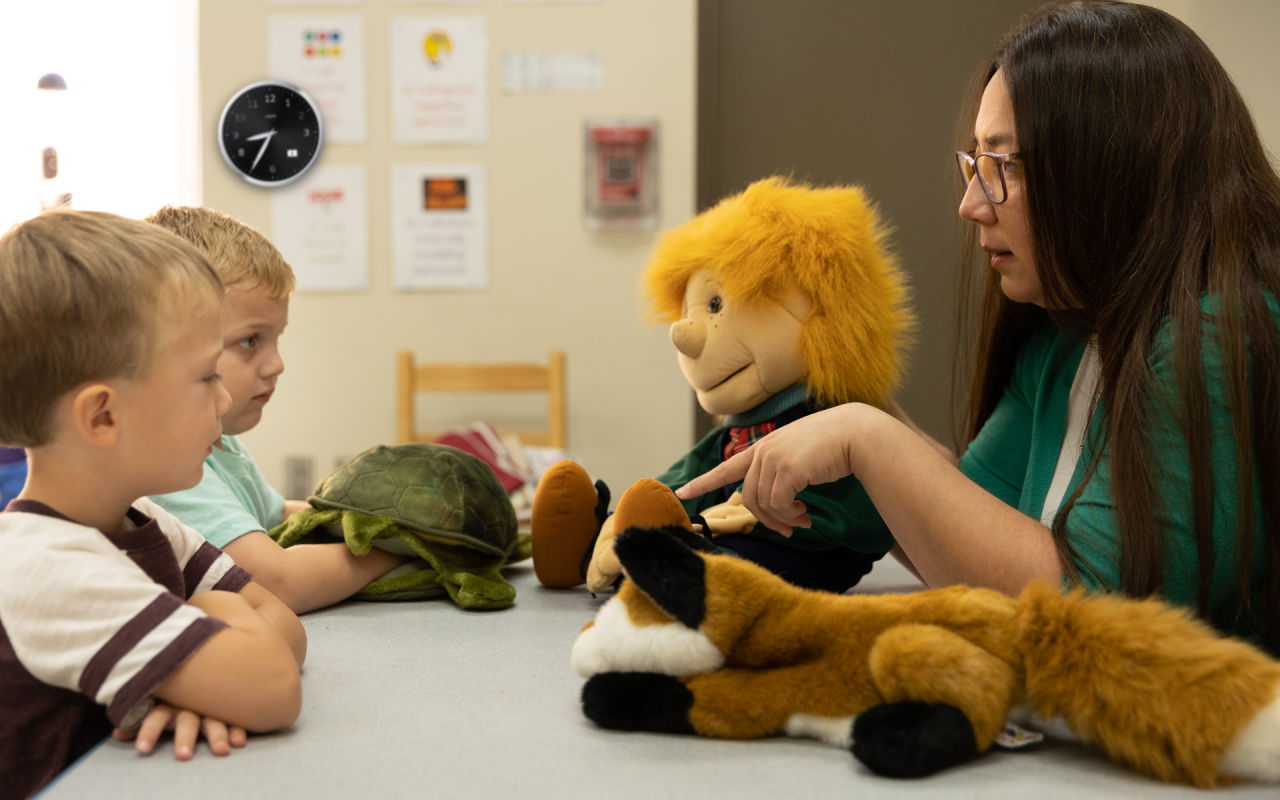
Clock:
8:35
